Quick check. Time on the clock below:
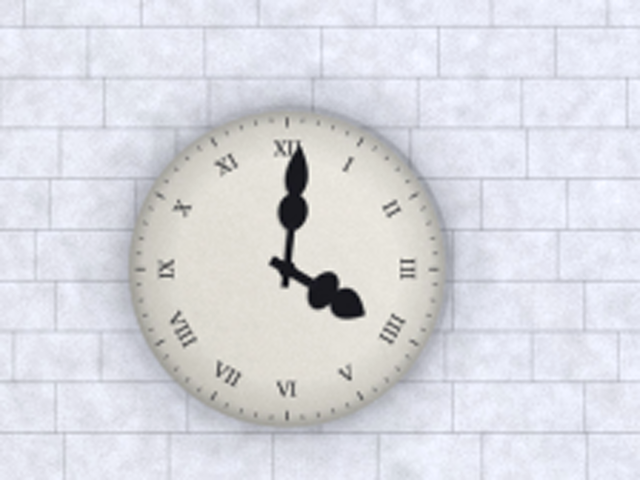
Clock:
4:01
